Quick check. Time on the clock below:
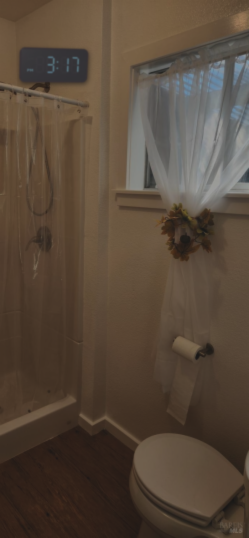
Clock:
3:17
